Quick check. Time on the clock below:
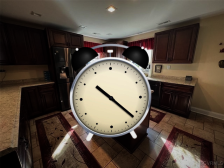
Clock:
10:22
